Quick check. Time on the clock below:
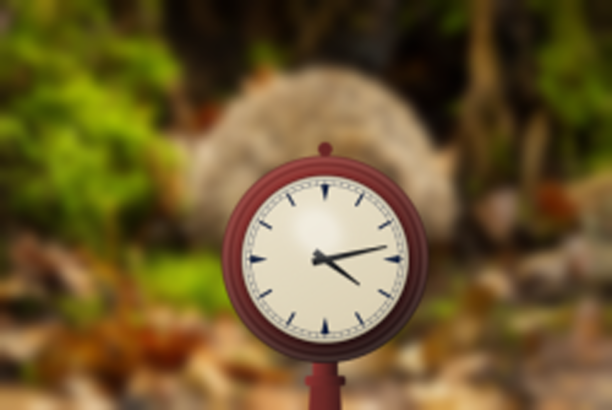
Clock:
4:13
